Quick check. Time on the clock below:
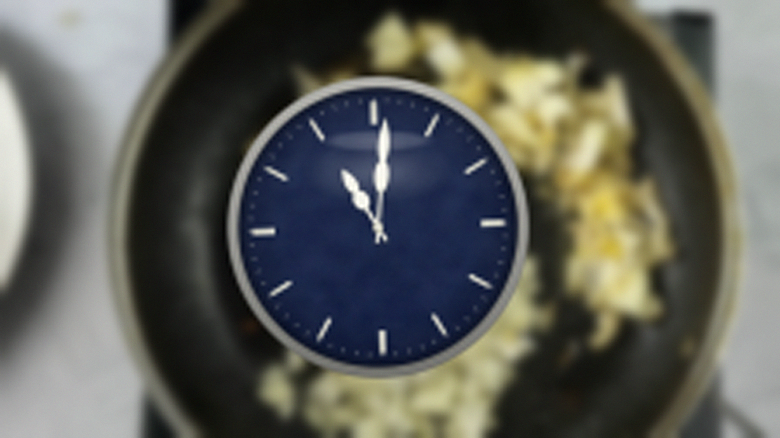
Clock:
11:01
